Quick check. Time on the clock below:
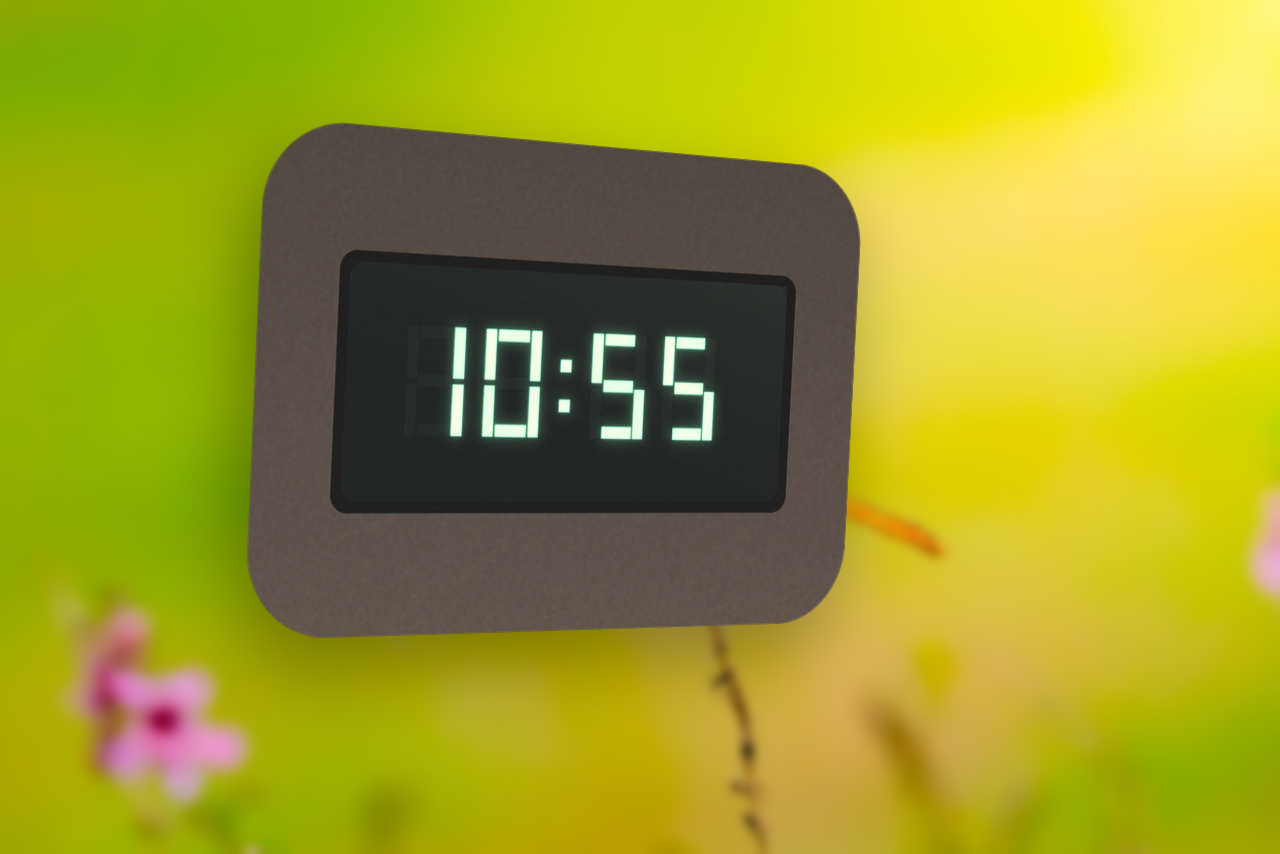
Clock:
10:55
